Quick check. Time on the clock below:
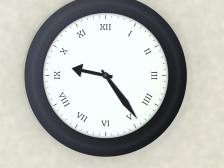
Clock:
9:24
